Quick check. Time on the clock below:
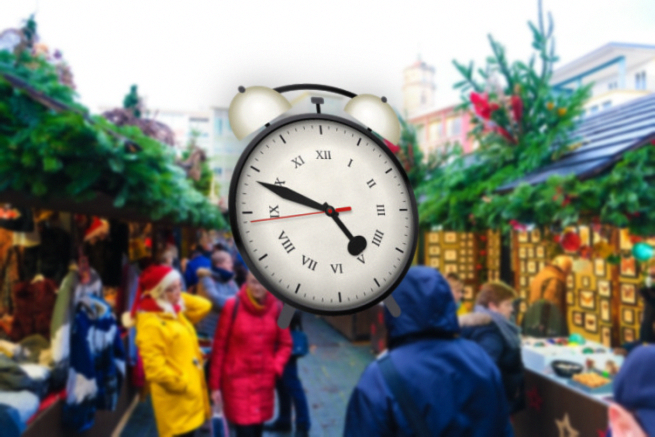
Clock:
4:48:44
